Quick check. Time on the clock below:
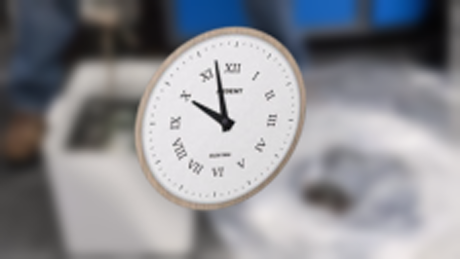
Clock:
9:57
